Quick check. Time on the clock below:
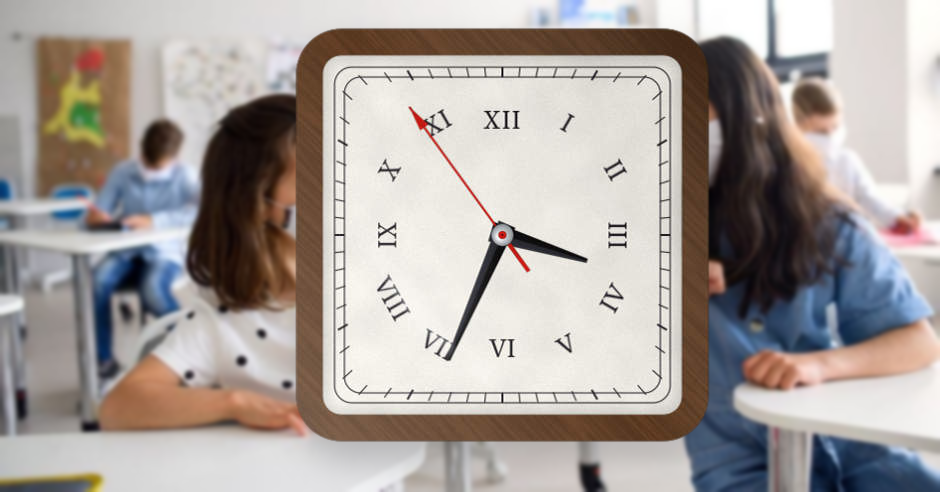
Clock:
3:33:54
